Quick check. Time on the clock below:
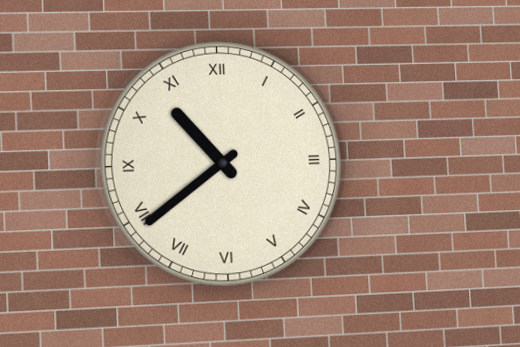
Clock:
10:39
